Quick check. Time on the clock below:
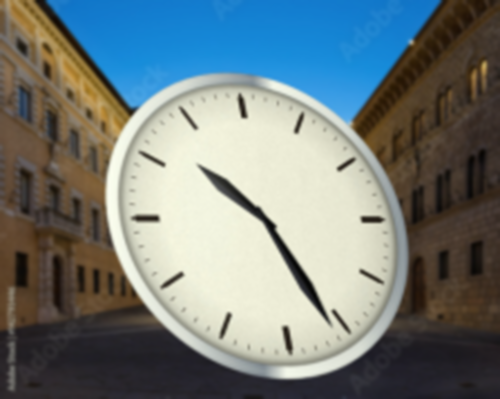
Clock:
10:26
